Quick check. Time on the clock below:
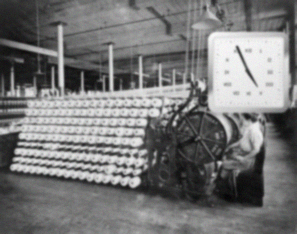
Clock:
4:56
